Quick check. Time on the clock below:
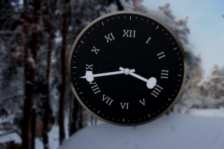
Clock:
3:43
